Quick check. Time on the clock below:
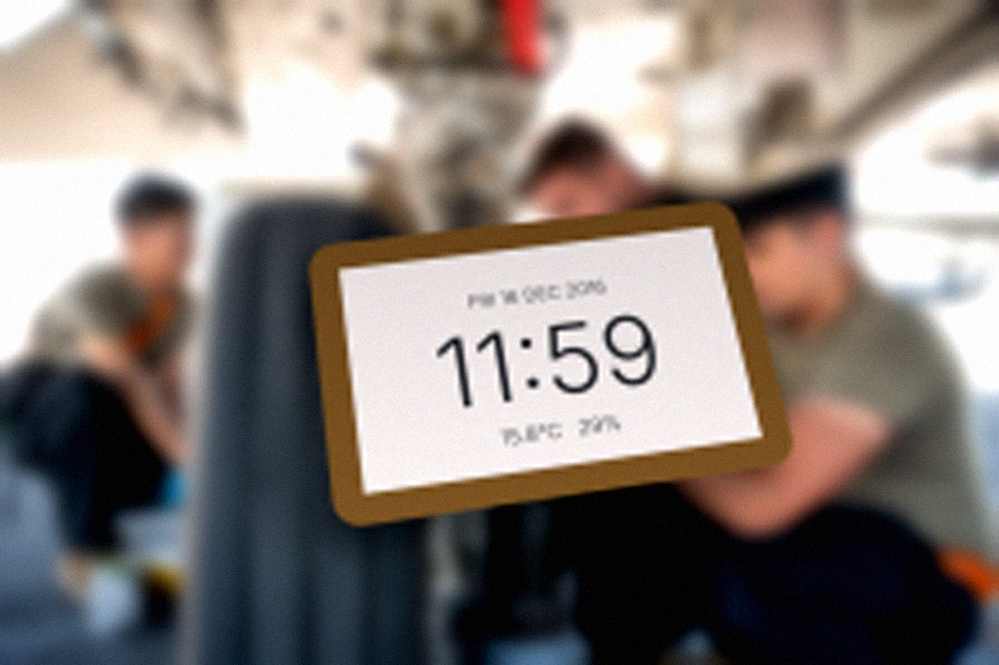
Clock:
11:59
